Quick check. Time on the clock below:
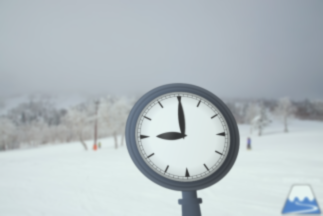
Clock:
9:00
